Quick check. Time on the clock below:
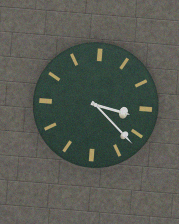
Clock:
3:22
